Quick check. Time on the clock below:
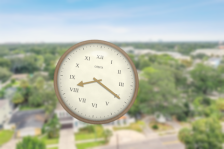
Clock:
8:20
